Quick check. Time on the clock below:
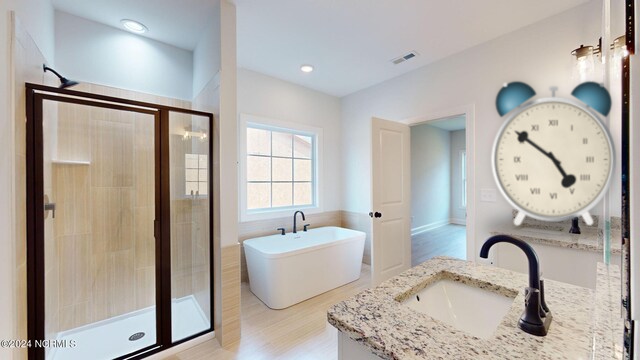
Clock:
4:51
